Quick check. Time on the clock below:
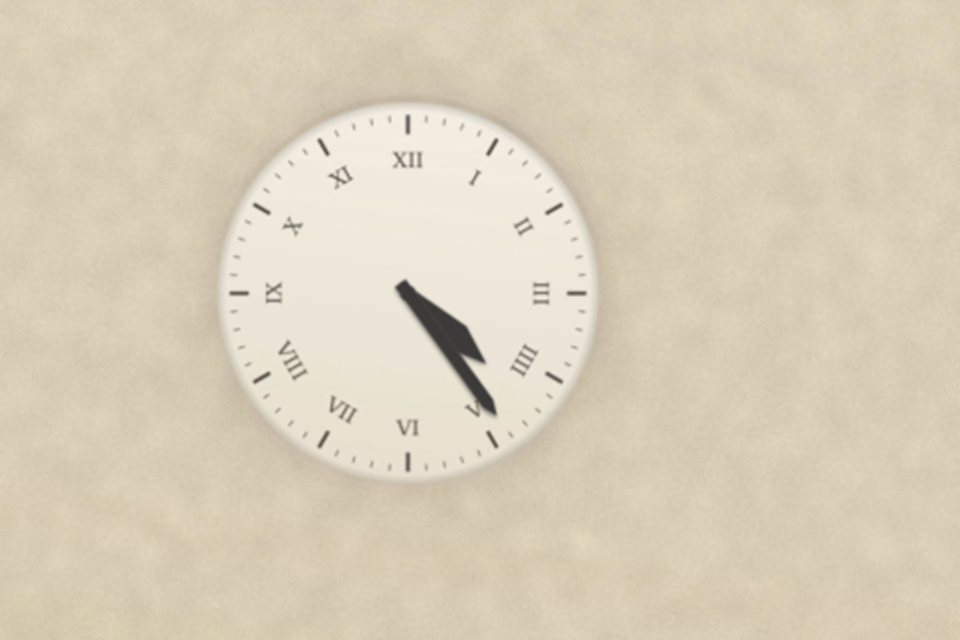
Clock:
4:24
